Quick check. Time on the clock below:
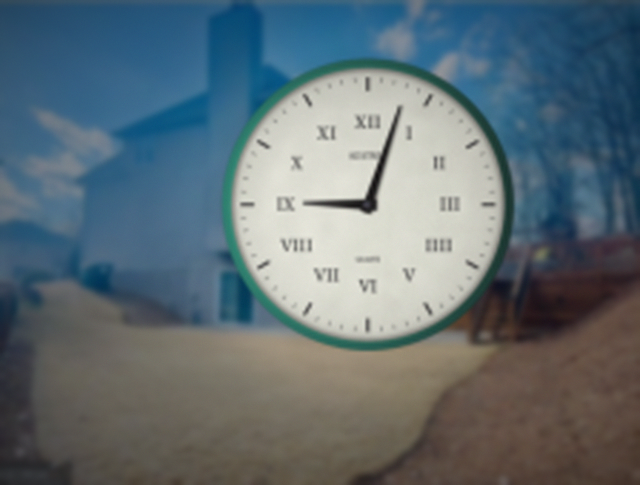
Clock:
9:03
